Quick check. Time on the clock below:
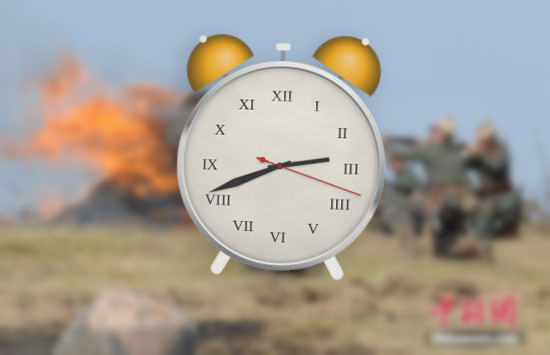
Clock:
2:41:18
